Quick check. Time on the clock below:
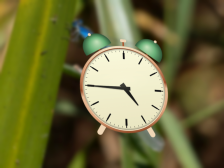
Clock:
4:45
